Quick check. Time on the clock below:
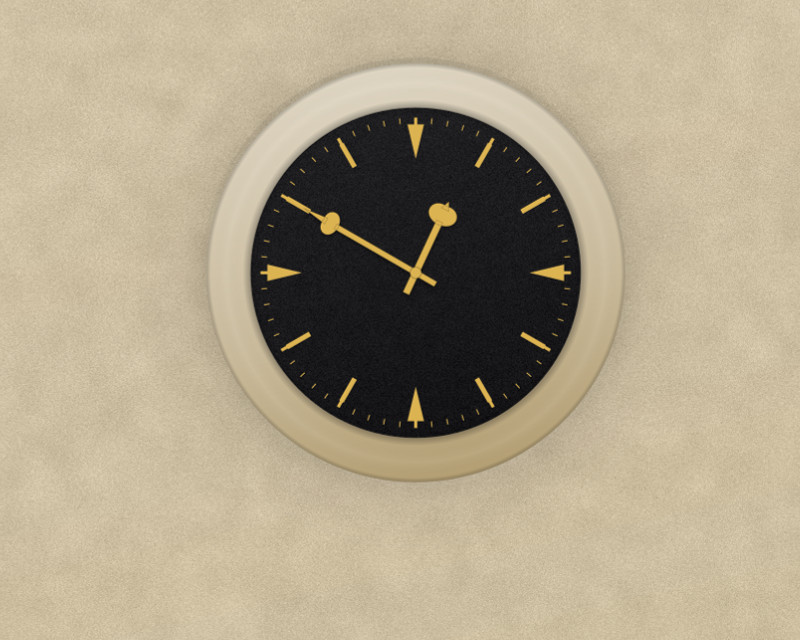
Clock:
12:50
